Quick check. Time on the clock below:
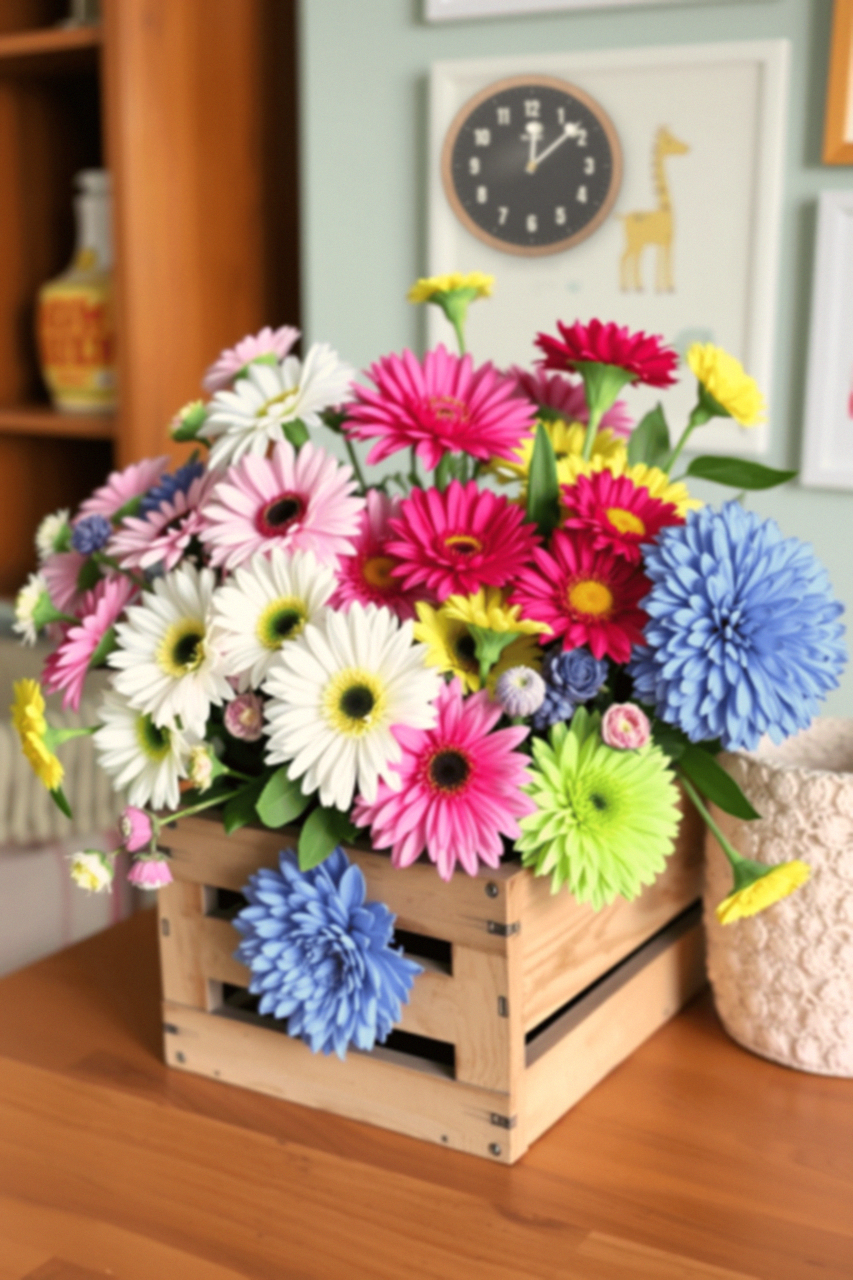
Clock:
12:08
